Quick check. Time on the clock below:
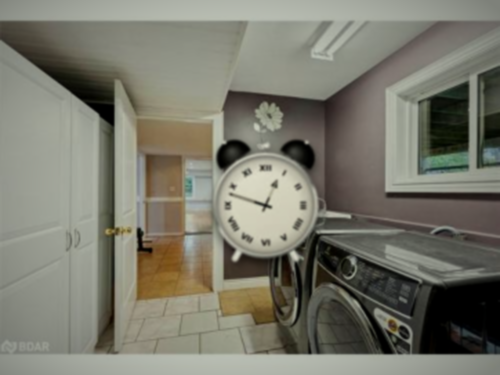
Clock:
12:48
